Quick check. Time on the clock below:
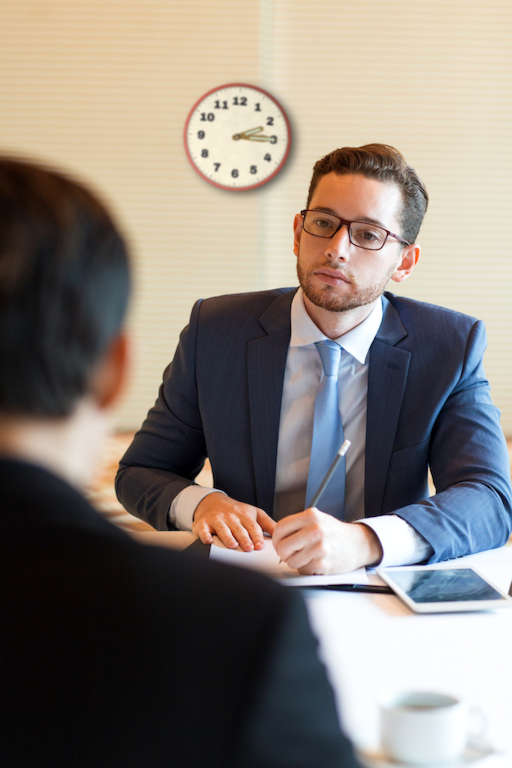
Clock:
2:15
